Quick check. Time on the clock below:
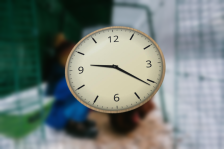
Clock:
9:21
